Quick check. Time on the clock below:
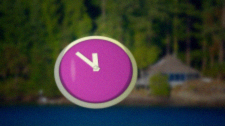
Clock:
11:52
